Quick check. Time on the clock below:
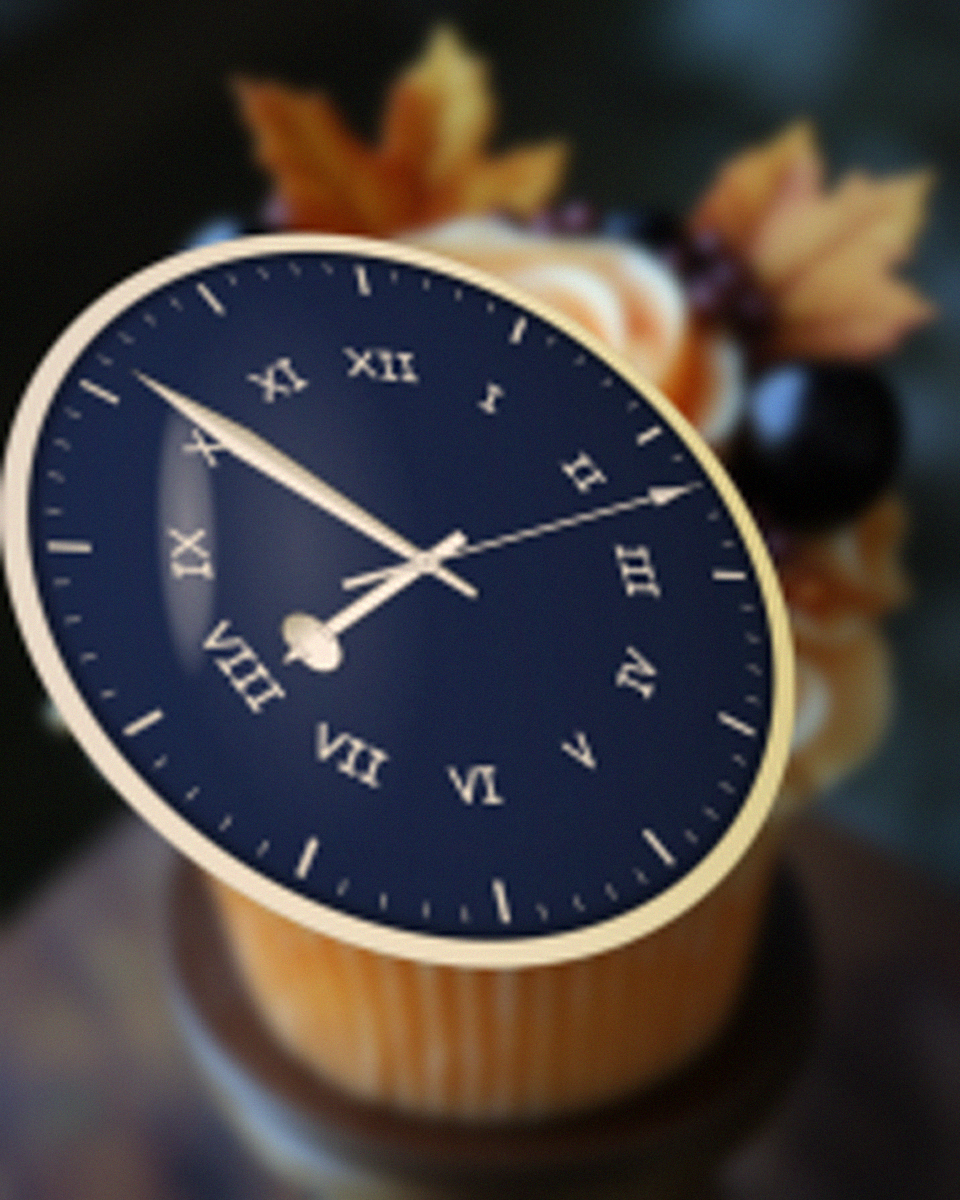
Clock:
7:51:12
